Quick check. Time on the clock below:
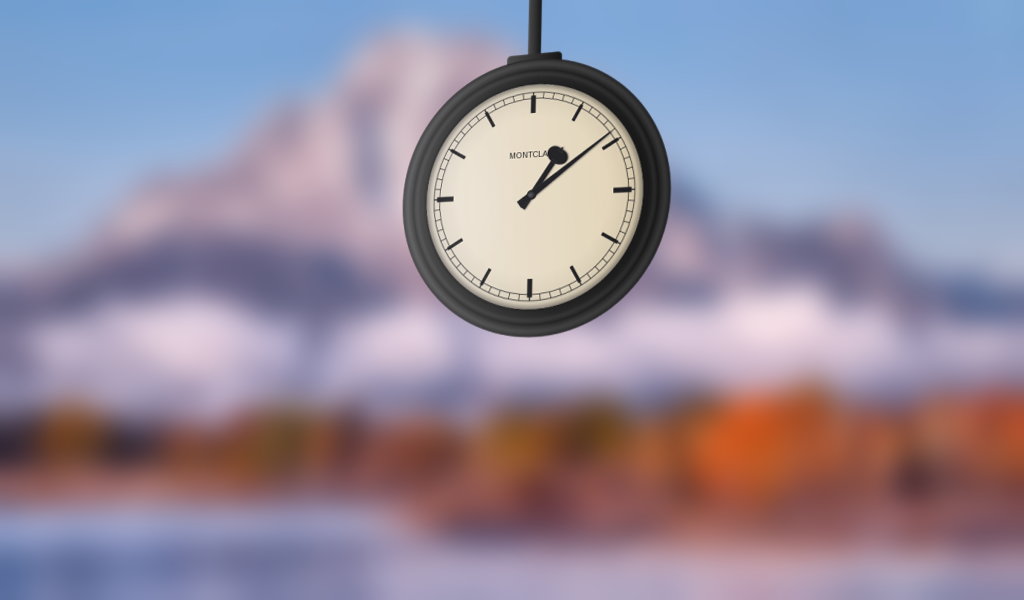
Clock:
1:09
